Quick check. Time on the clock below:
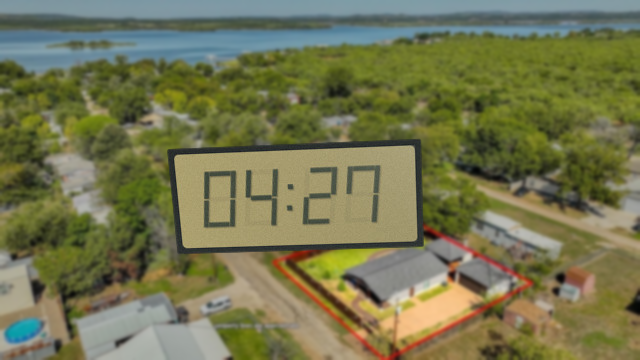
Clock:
4:27
